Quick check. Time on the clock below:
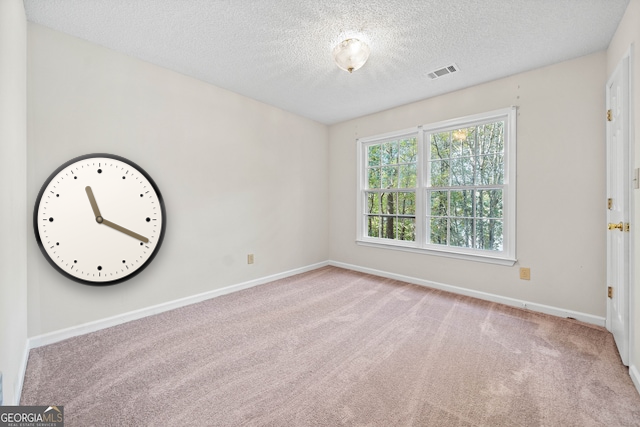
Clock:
11:19
